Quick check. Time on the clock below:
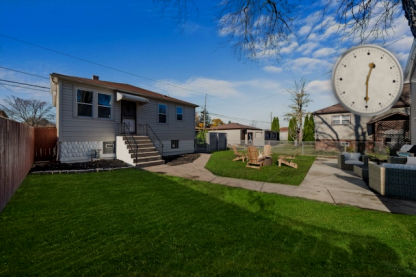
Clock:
12:30
